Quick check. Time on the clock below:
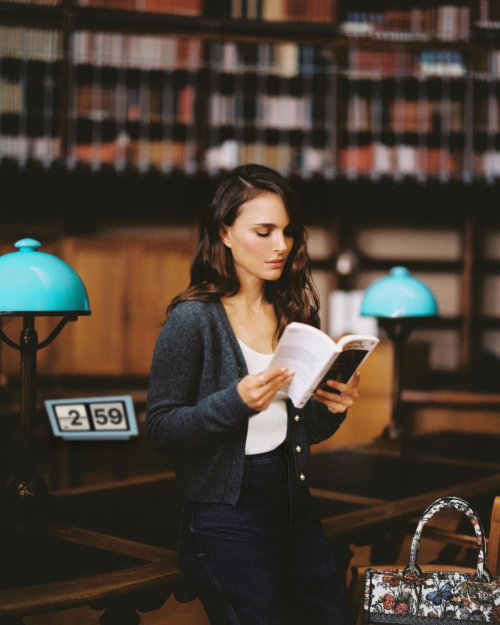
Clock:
2:59
